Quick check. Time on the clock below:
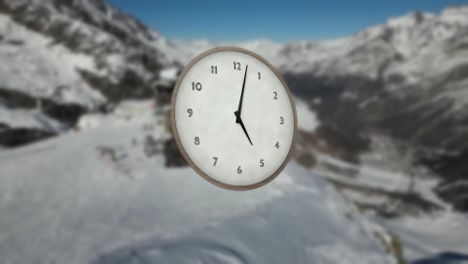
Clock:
5:02
